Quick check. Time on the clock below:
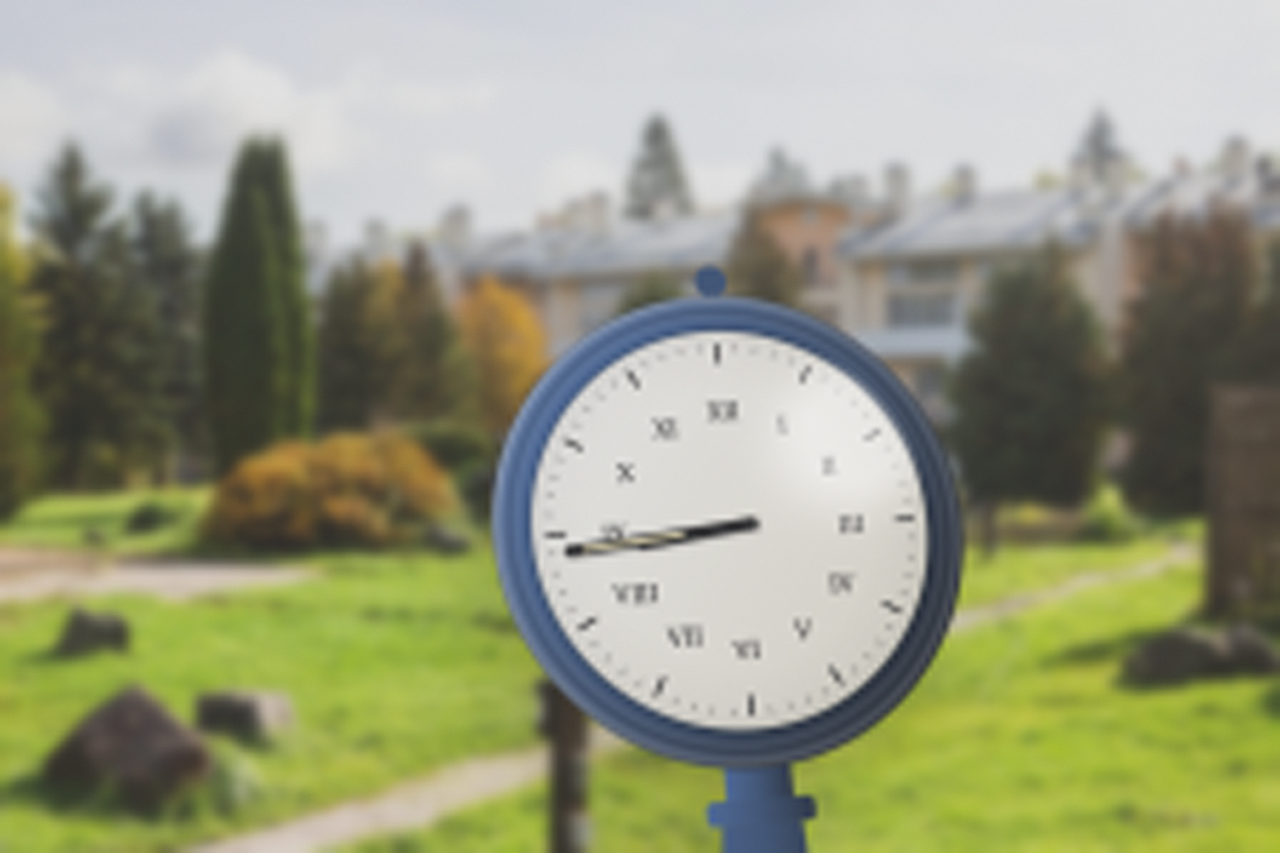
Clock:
8:44
